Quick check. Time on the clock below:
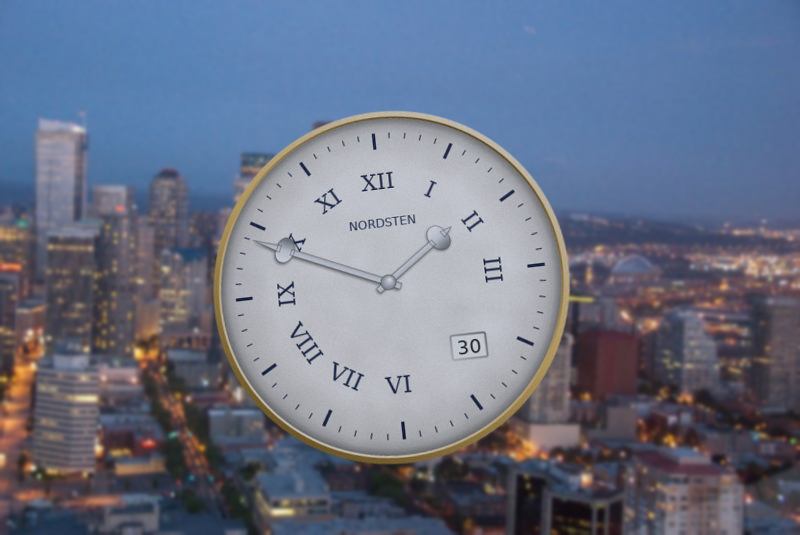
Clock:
1:49
